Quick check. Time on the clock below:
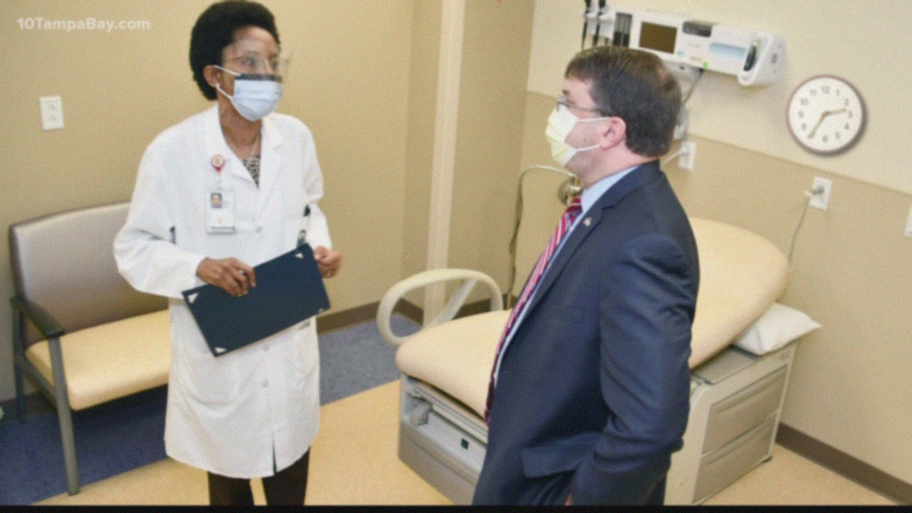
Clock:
2:36
